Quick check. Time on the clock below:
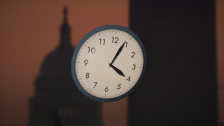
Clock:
4:04
